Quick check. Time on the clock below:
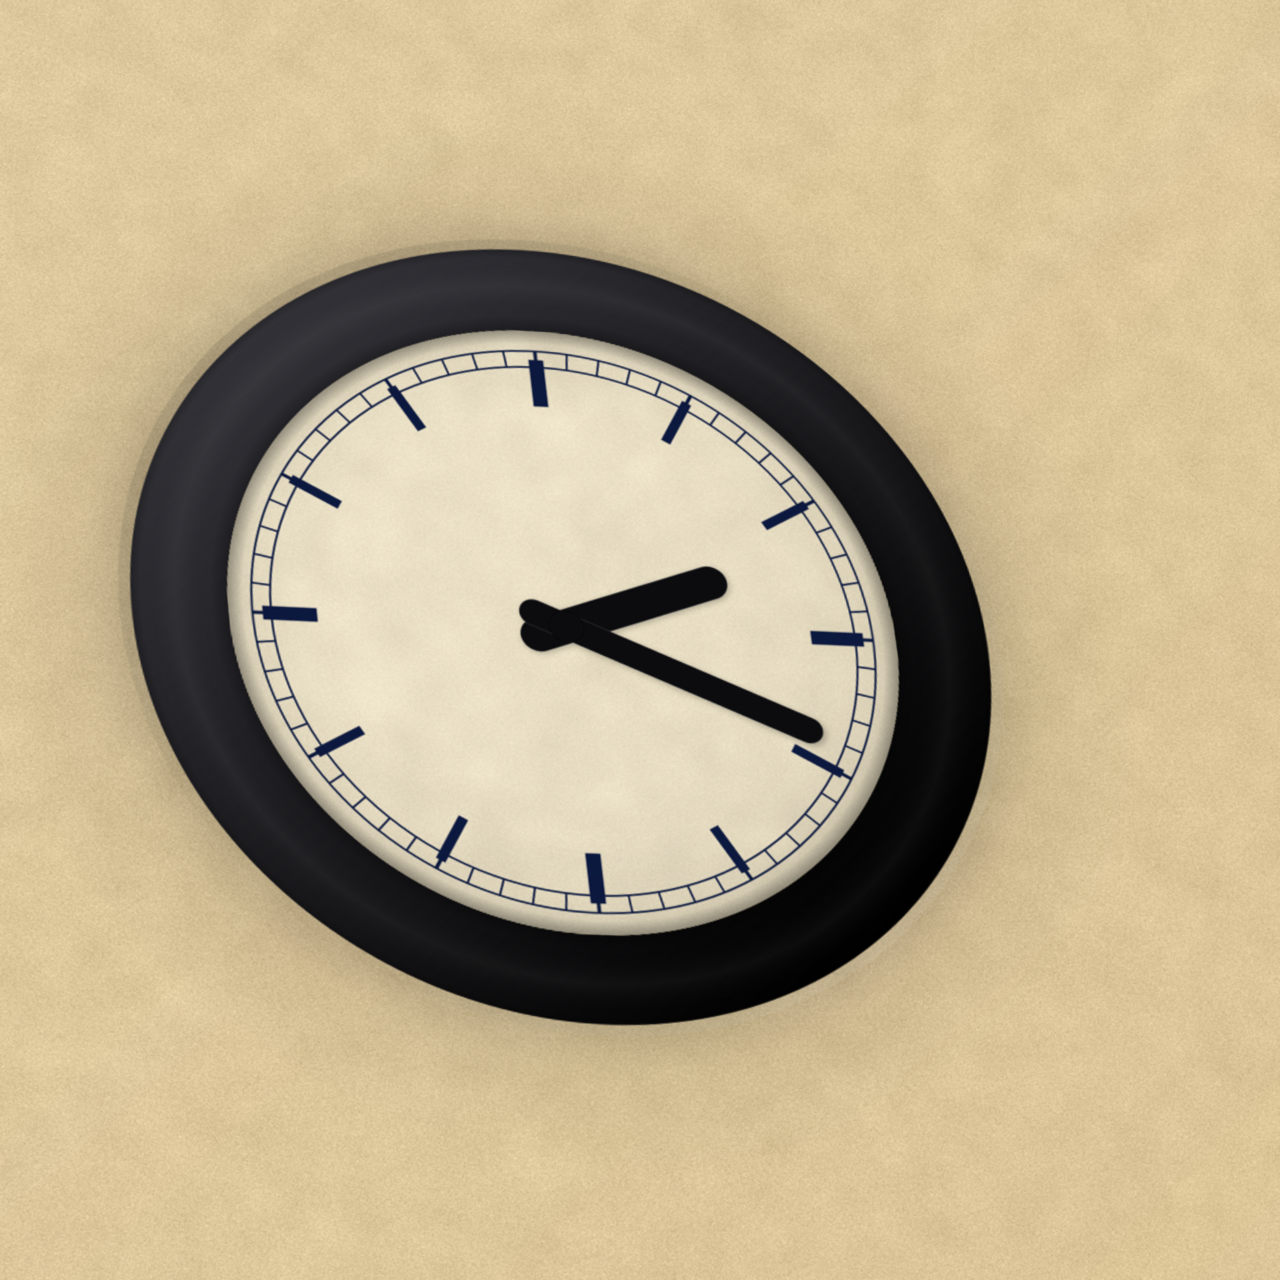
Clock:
2:19
